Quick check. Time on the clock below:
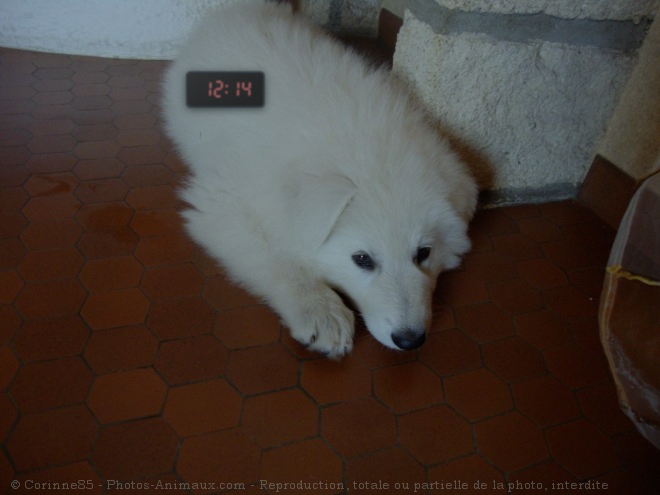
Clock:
12:14
